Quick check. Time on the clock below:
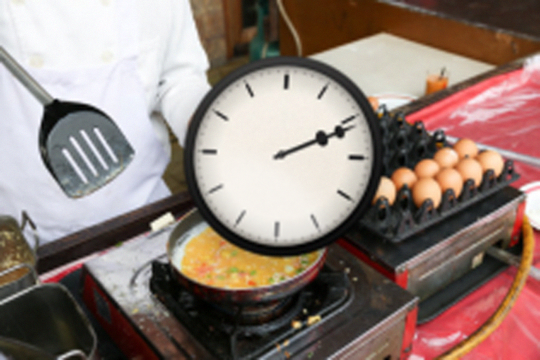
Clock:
2:11
